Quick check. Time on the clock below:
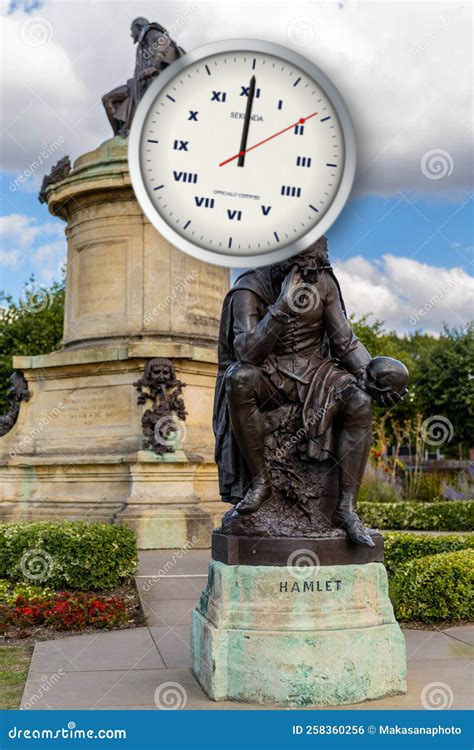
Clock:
12:00:09
